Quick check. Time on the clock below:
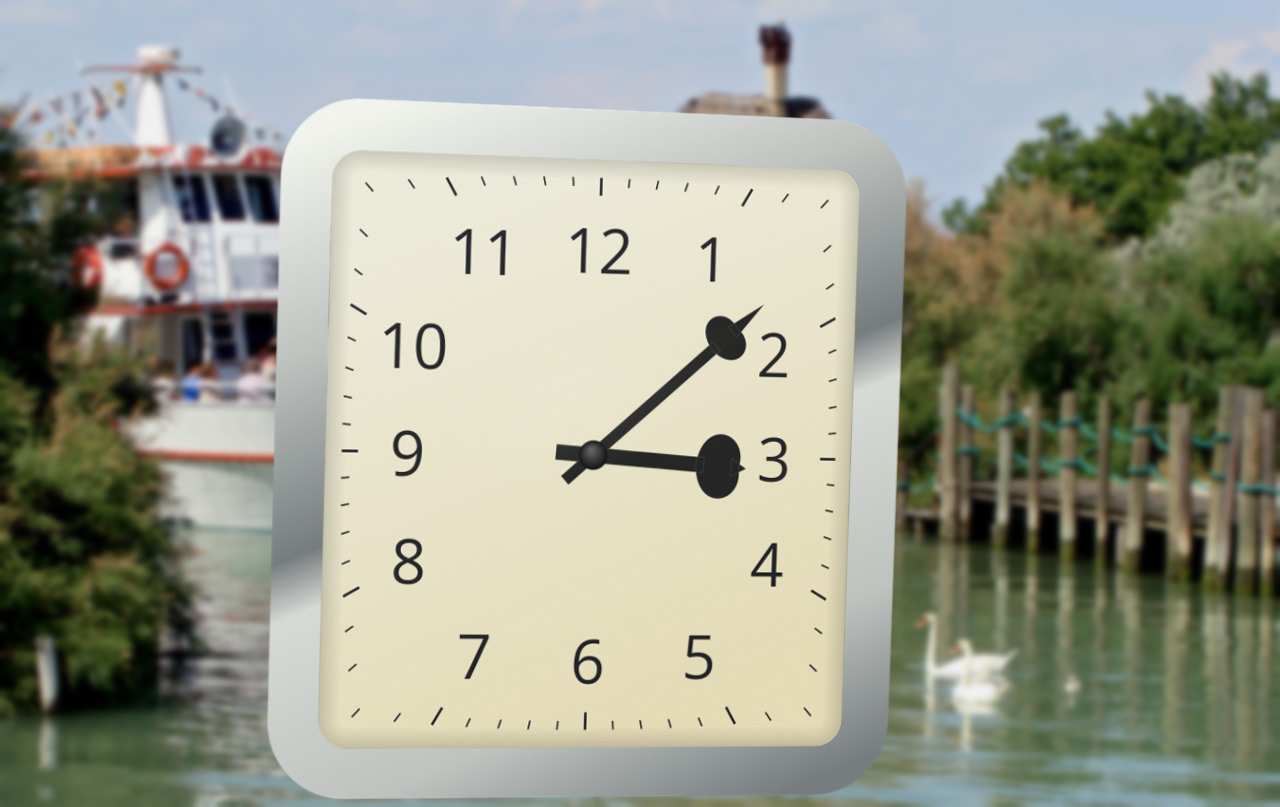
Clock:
3:08
